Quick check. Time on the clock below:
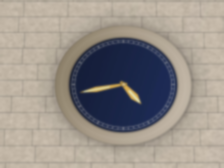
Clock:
4:43
